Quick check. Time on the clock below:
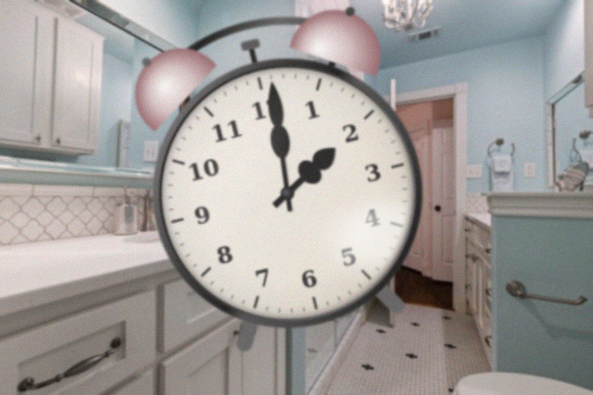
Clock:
2:01
